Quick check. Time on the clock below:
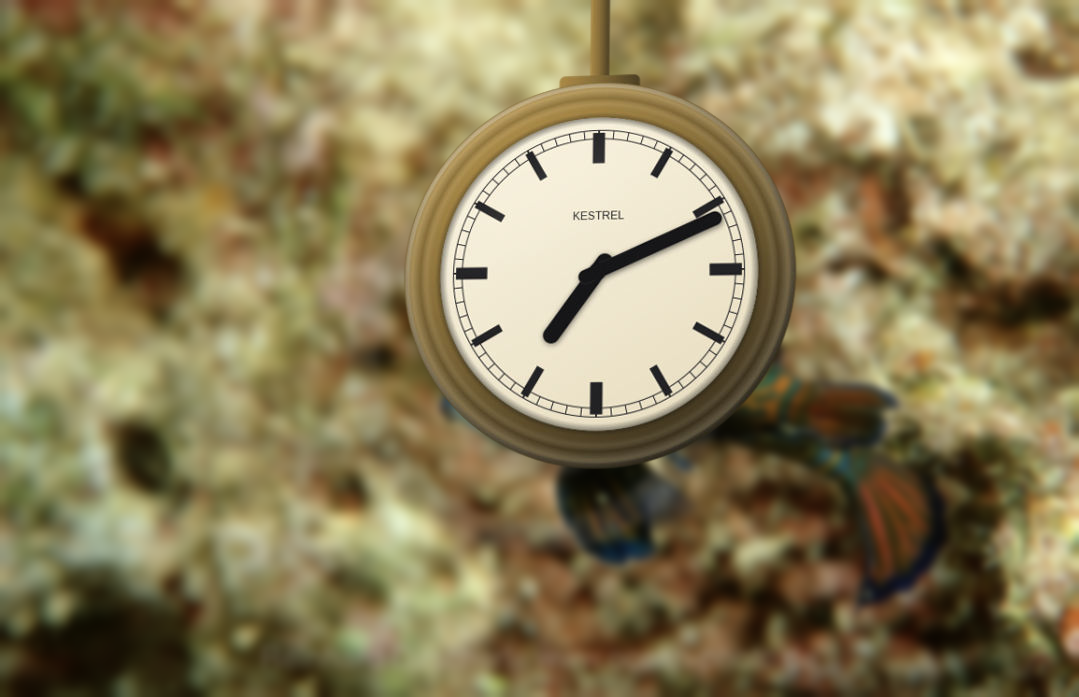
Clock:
7:11
